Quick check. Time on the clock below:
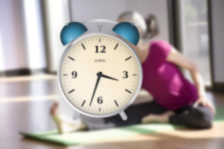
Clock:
3:33
